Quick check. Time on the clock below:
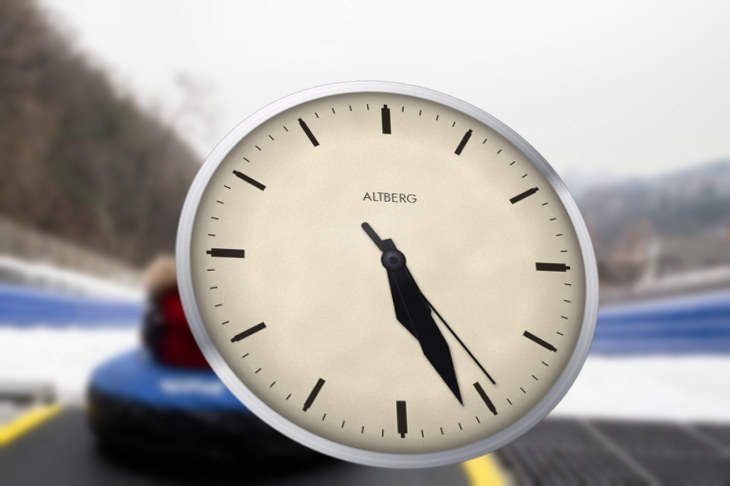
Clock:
5:26:24
